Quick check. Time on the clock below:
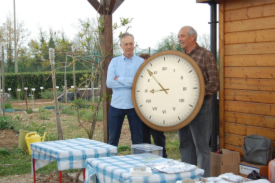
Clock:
8:53
